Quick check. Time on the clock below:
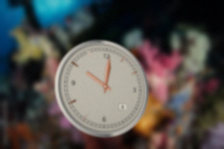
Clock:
10:01
